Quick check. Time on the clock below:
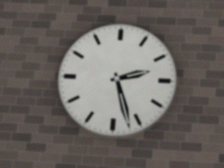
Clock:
2:27
